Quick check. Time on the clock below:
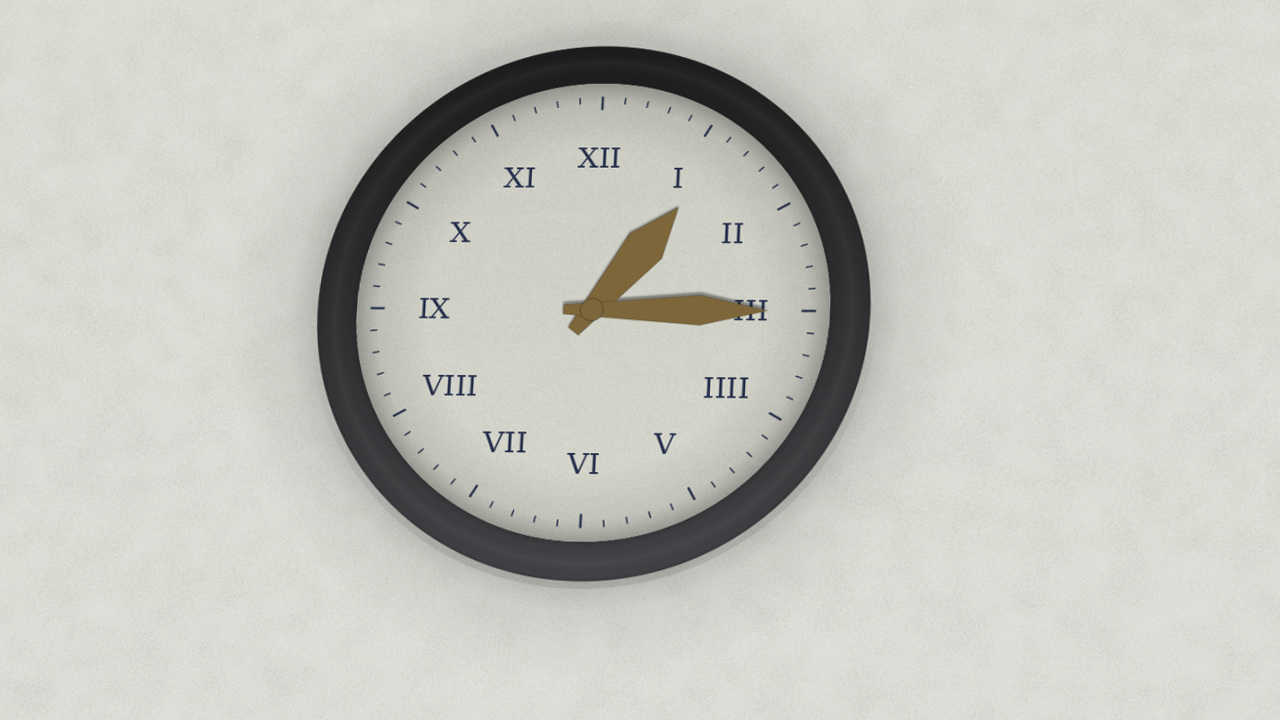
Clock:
1:15
